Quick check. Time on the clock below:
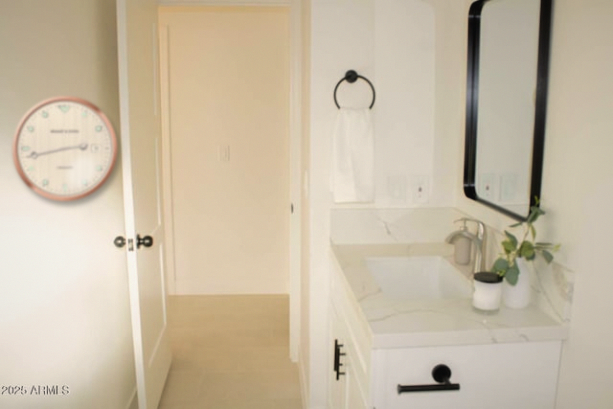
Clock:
2:43
